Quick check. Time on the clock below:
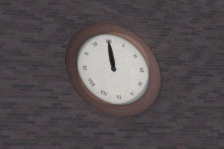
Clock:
12:00
